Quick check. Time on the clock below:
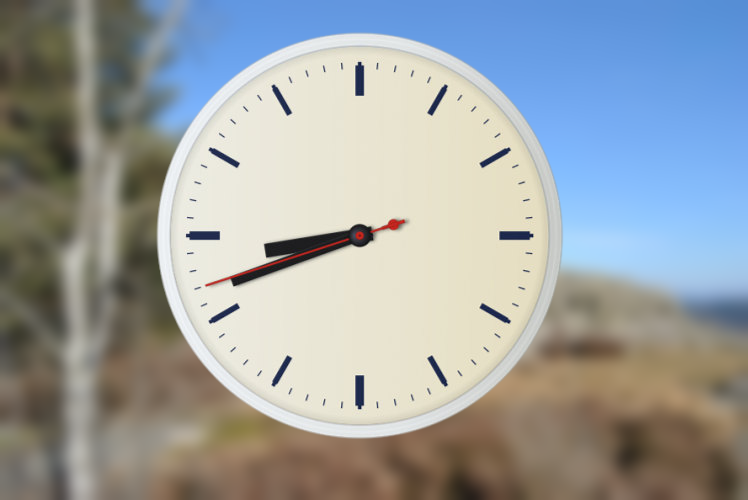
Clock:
8:41:42
